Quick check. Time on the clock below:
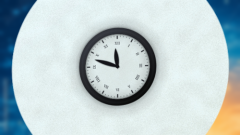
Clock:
11:48
